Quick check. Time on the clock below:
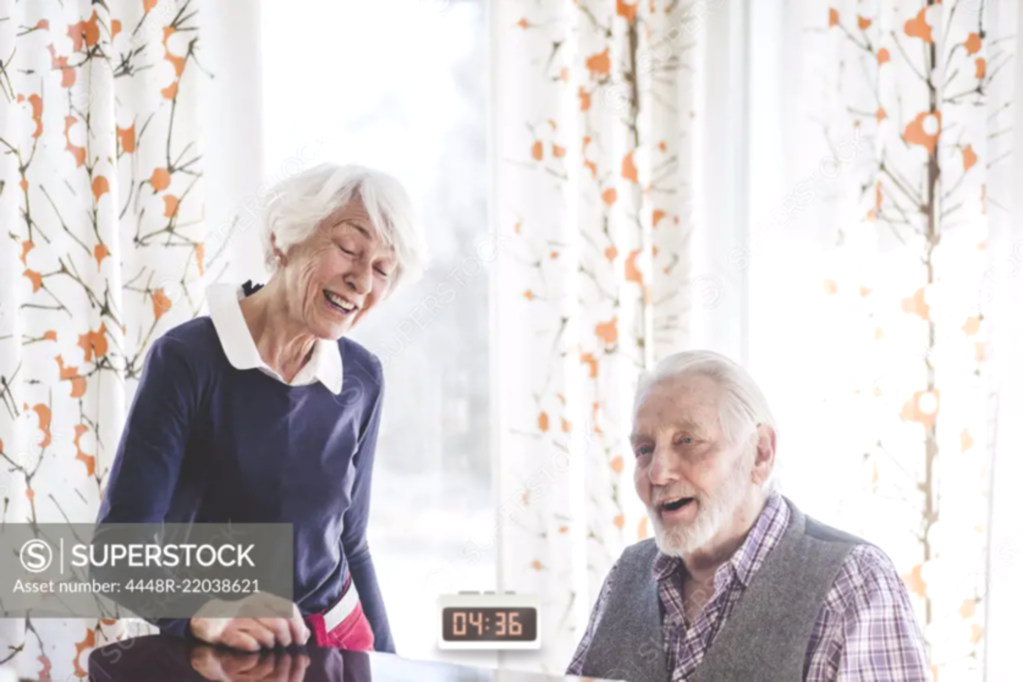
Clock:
4:36
